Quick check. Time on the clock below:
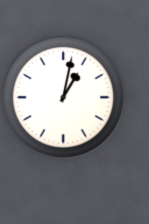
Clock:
1:02
